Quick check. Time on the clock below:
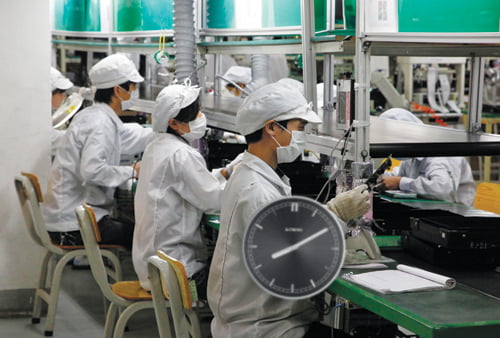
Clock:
8:10
